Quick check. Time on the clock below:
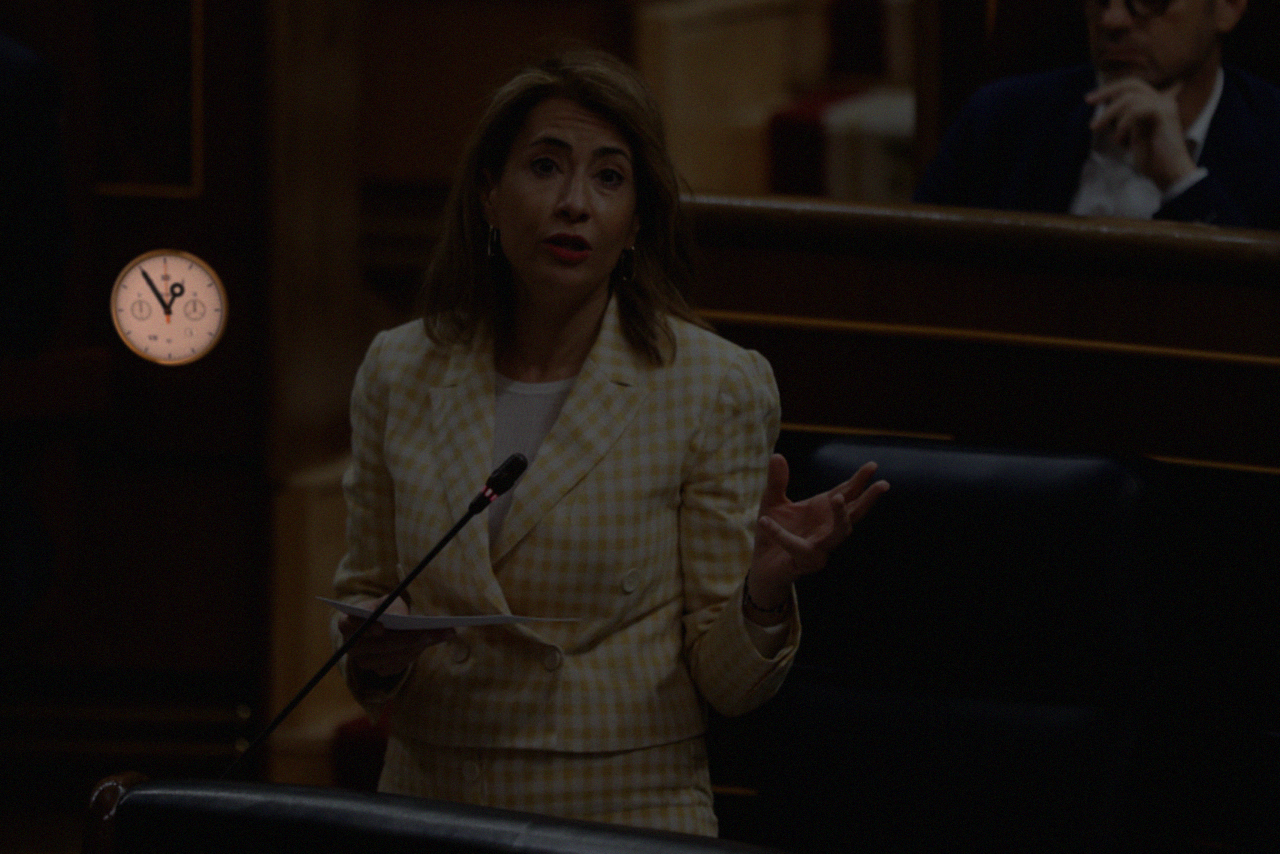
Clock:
12:55
